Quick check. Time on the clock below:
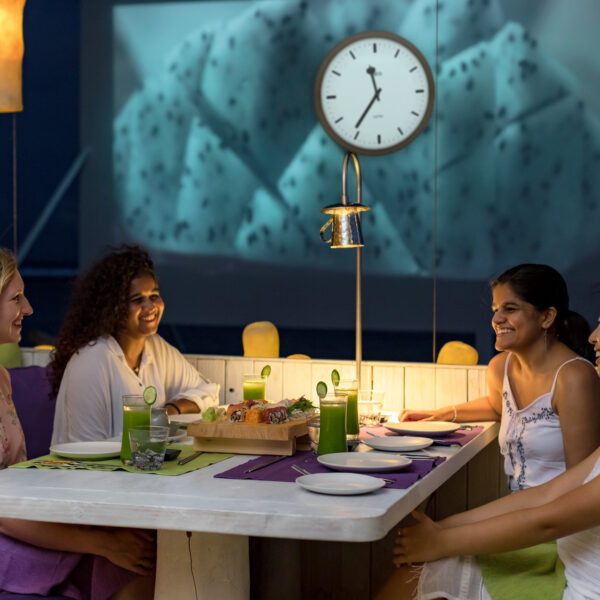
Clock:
11:36
